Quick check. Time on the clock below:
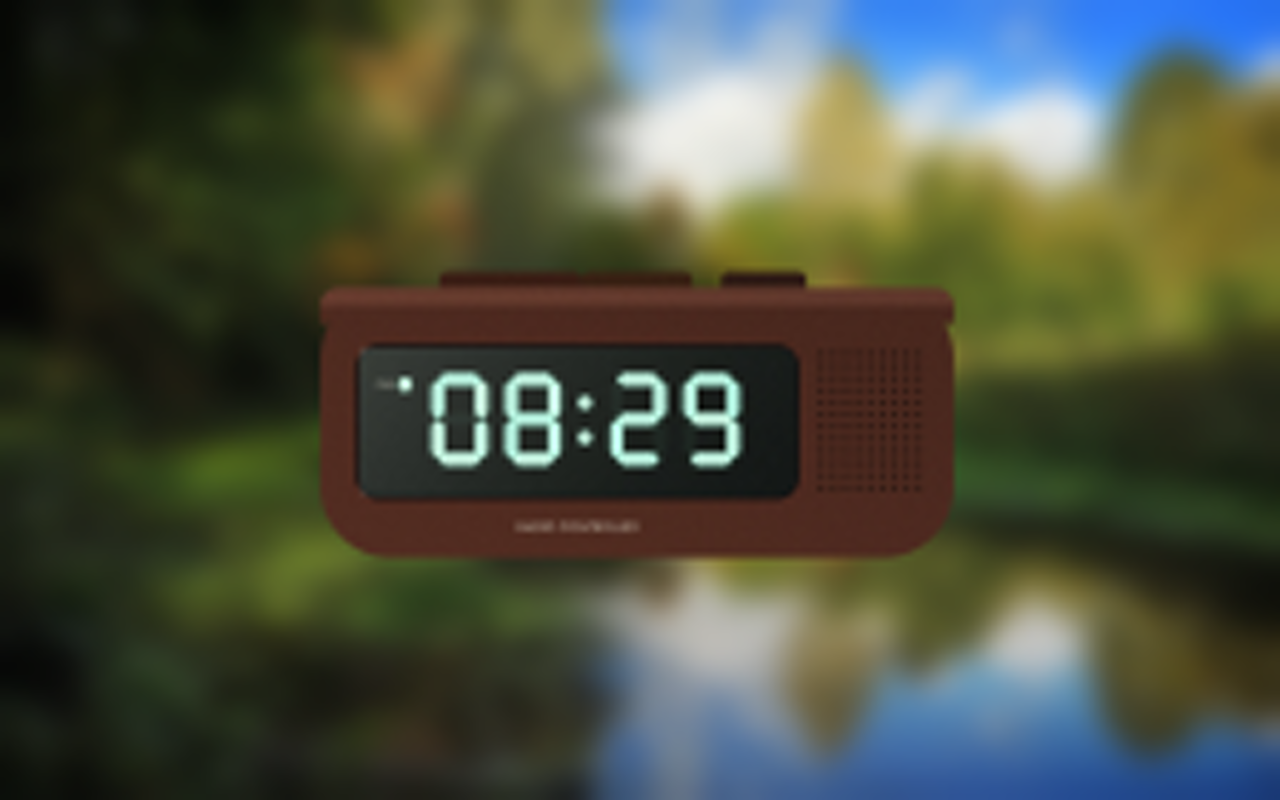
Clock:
8:29
